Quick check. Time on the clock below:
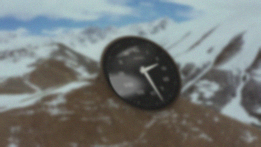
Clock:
2:28
